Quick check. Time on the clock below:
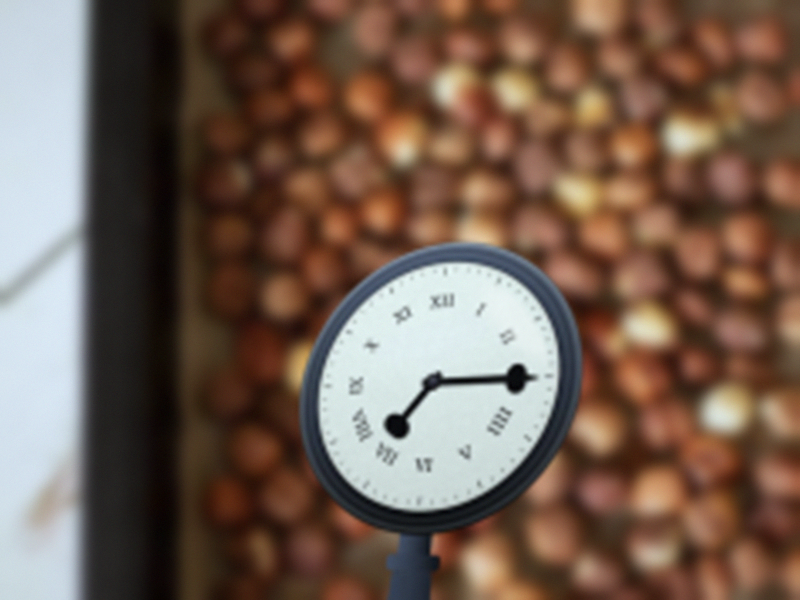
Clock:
7:15
